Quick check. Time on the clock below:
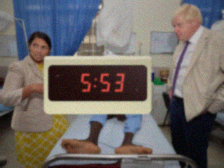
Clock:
5:53
